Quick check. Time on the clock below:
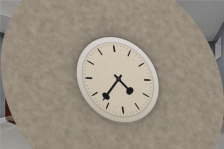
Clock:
4:37
